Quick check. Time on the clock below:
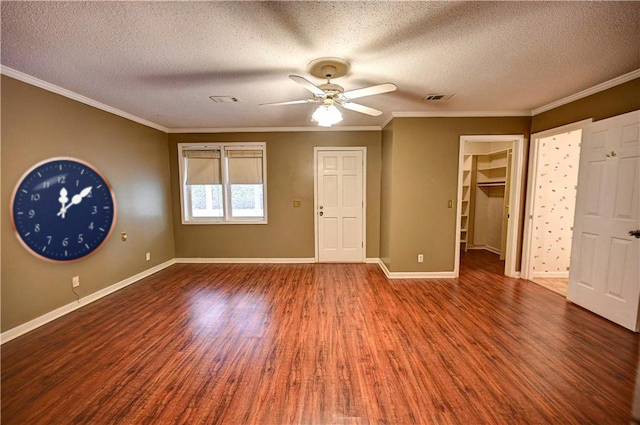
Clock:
12:09
